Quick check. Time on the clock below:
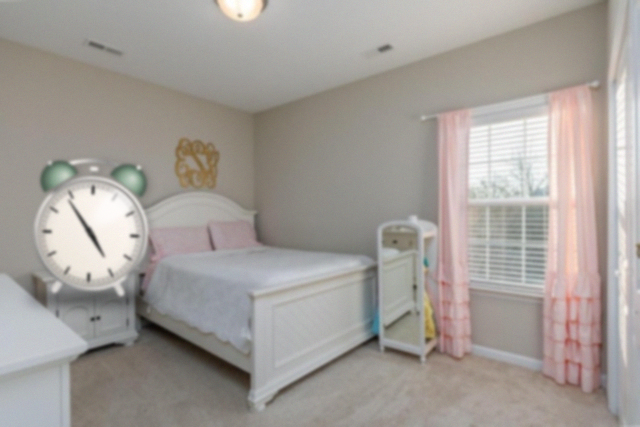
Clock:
4:54
